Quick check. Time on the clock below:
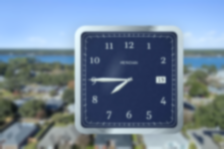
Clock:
7:45
